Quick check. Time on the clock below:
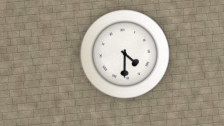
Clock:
4:31
